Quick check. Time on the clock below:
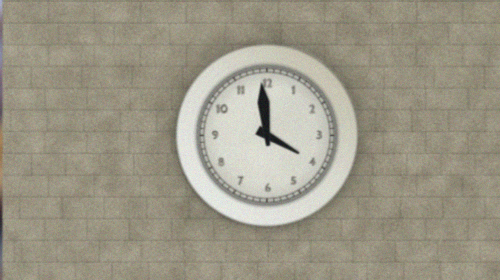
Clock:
3:59
